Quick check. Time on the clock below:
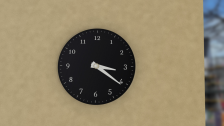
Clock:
3:21
